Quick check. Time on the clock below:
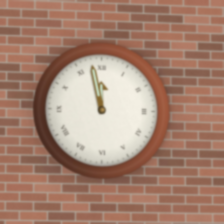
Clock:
11:58
